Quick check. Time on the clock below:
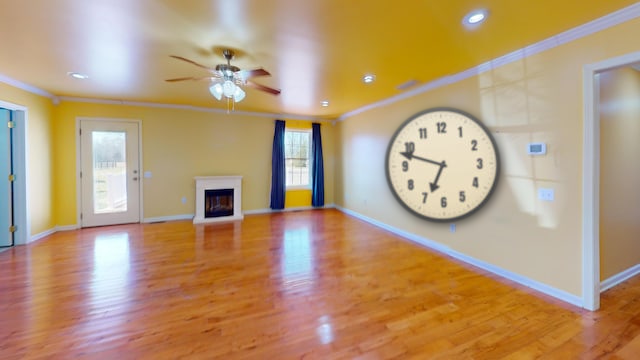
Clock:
6:48
